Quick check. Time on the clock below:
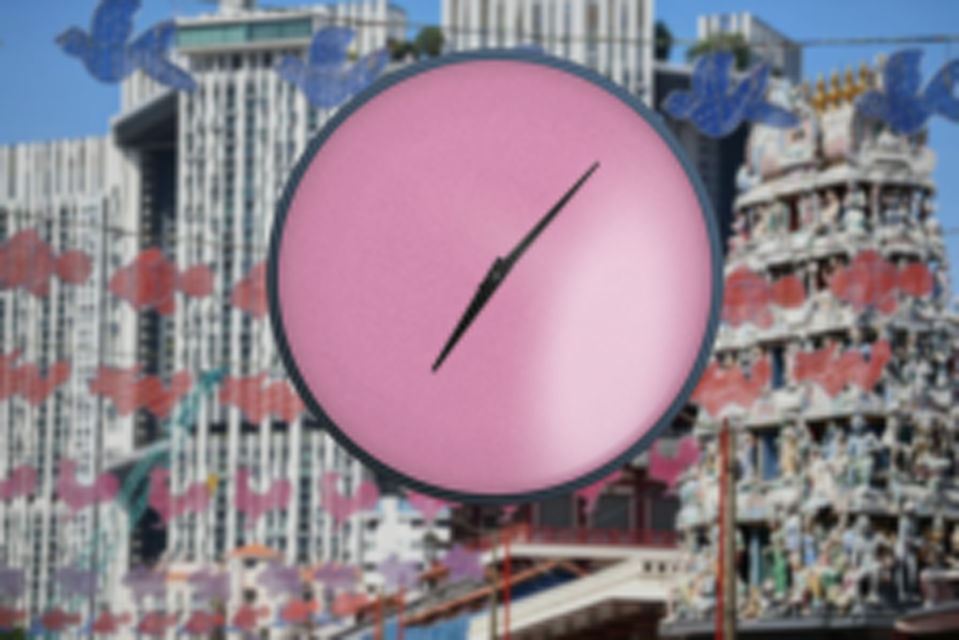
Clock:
7:07
